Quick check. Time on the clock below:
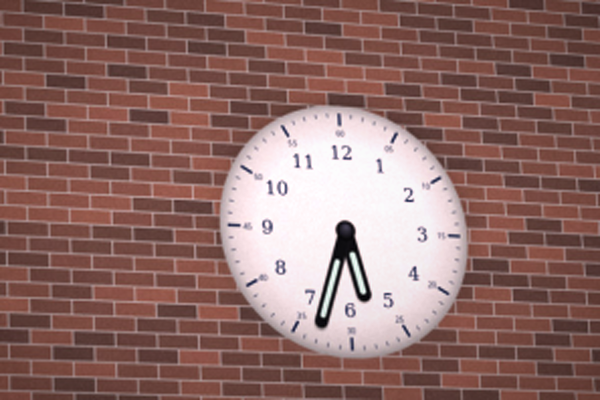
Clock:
5:33
